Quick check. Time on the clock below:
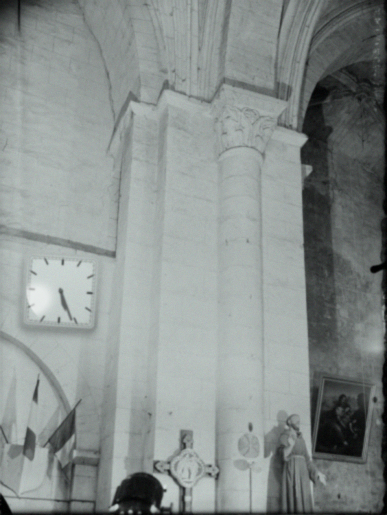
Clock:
5:26
